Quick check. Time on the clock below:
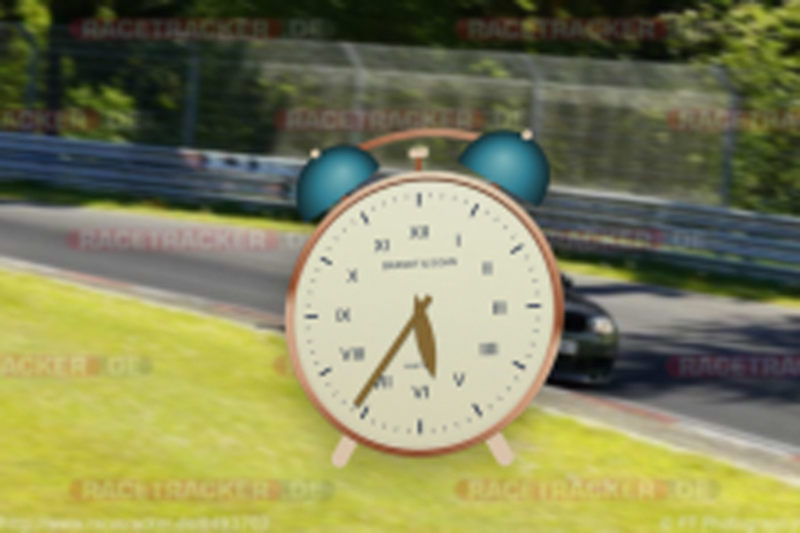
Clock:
5:36
